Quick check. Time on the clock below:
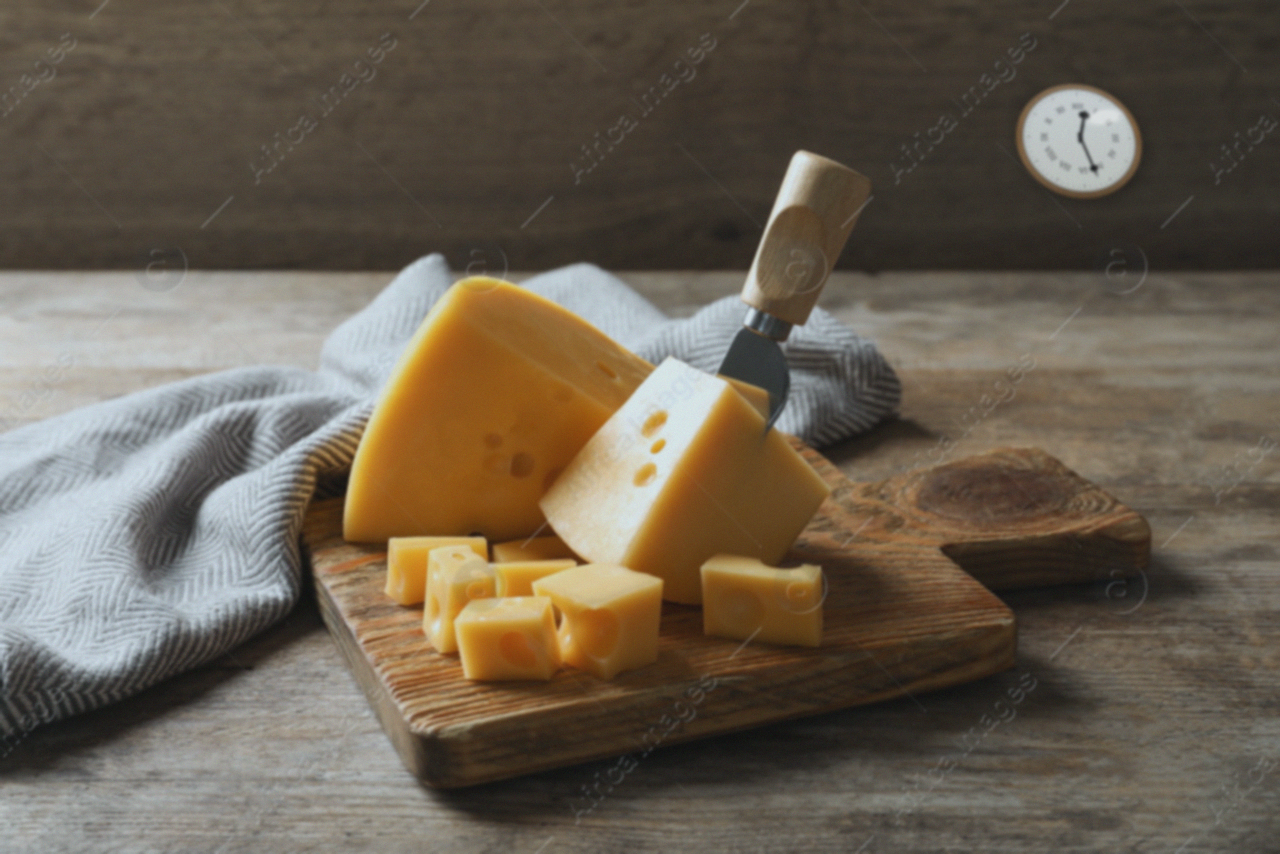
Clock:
12:27
